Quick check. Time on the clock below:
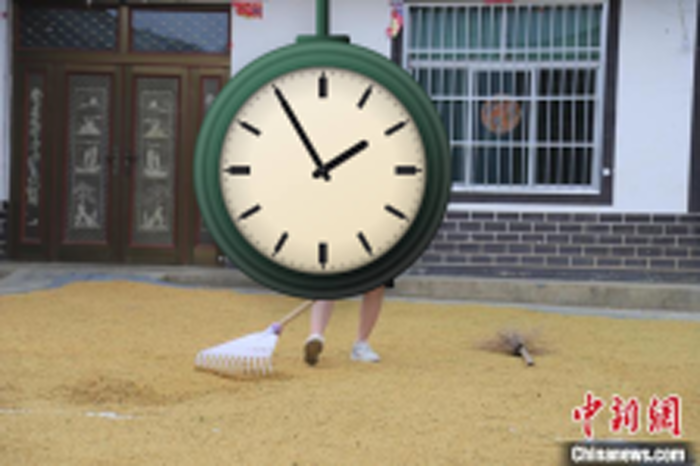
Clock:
1:55
